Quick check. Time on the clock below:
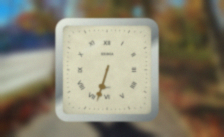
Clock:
6:33
